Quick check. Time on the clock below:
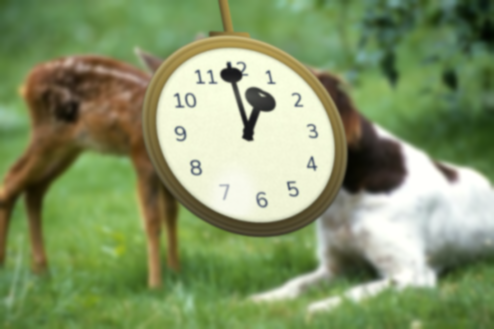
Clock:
12:59
